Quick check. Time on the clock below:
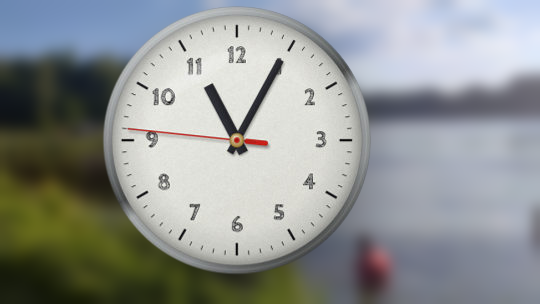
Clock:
11:04:46
